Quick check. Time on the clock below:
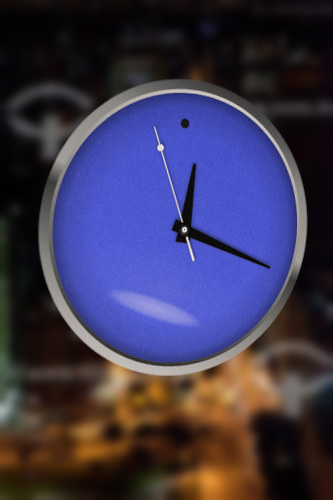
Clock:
12:18:57
